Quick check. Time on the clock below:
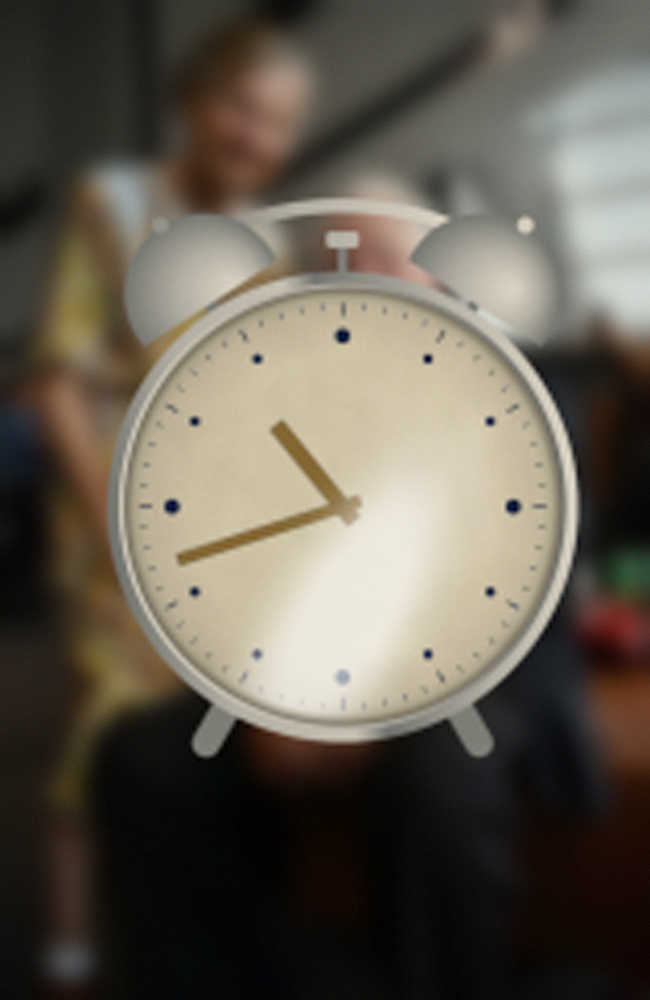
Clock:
10:42
